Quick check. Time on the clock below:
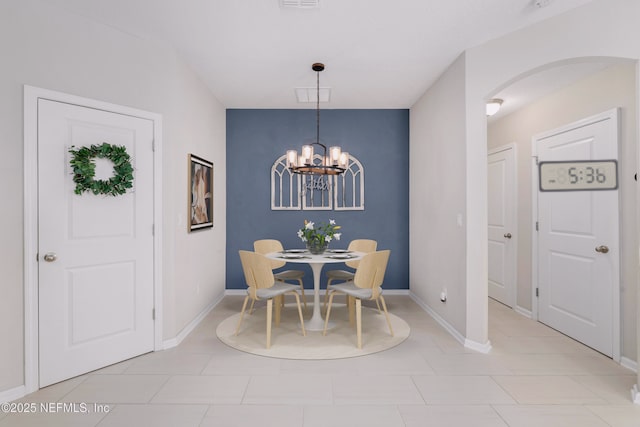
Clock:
5:36
